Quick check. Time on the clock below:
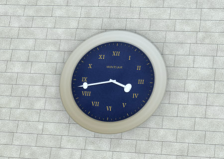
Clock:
3:43
